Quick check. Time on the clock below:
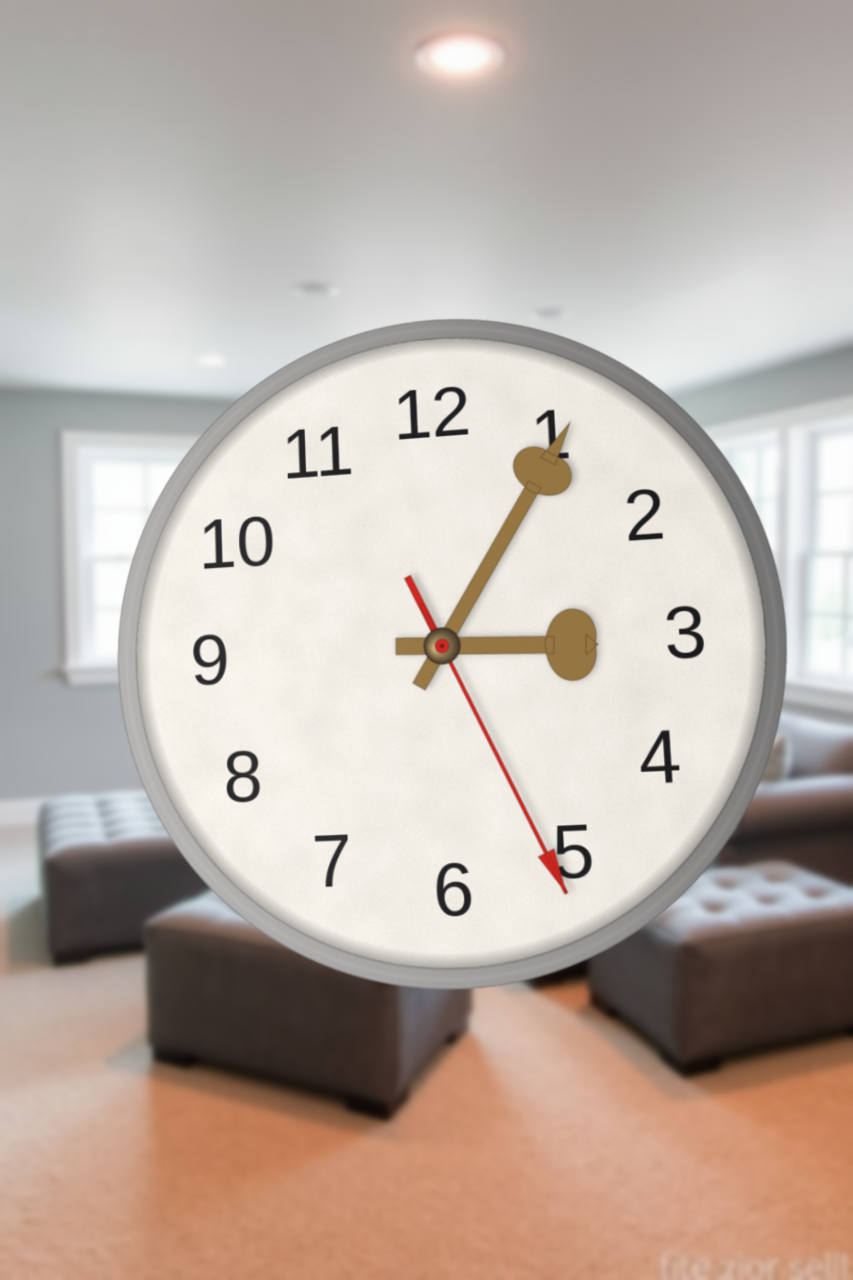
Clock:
3:05:26
